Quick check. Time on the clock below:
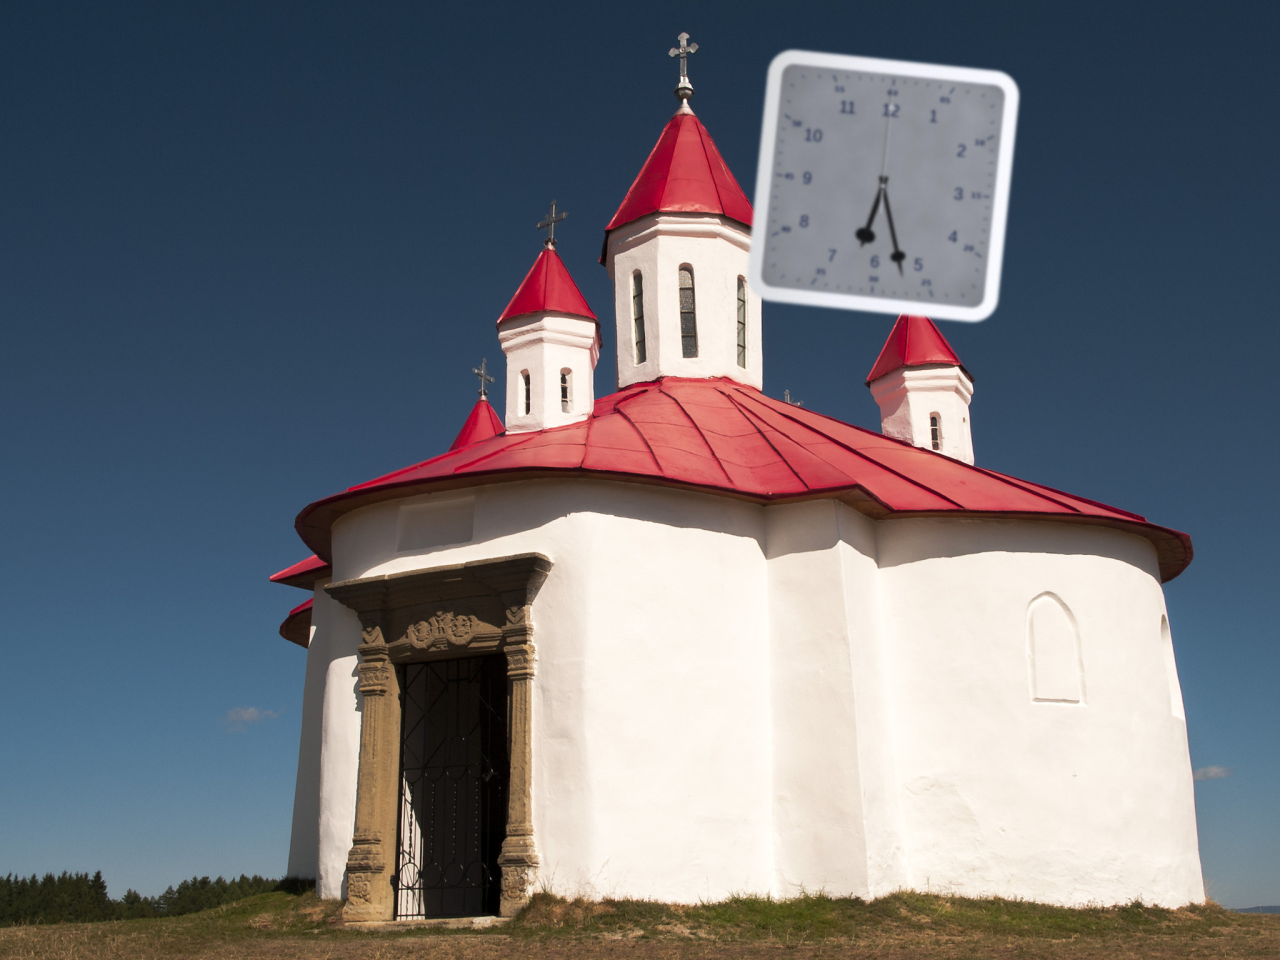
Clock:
6:27:00
